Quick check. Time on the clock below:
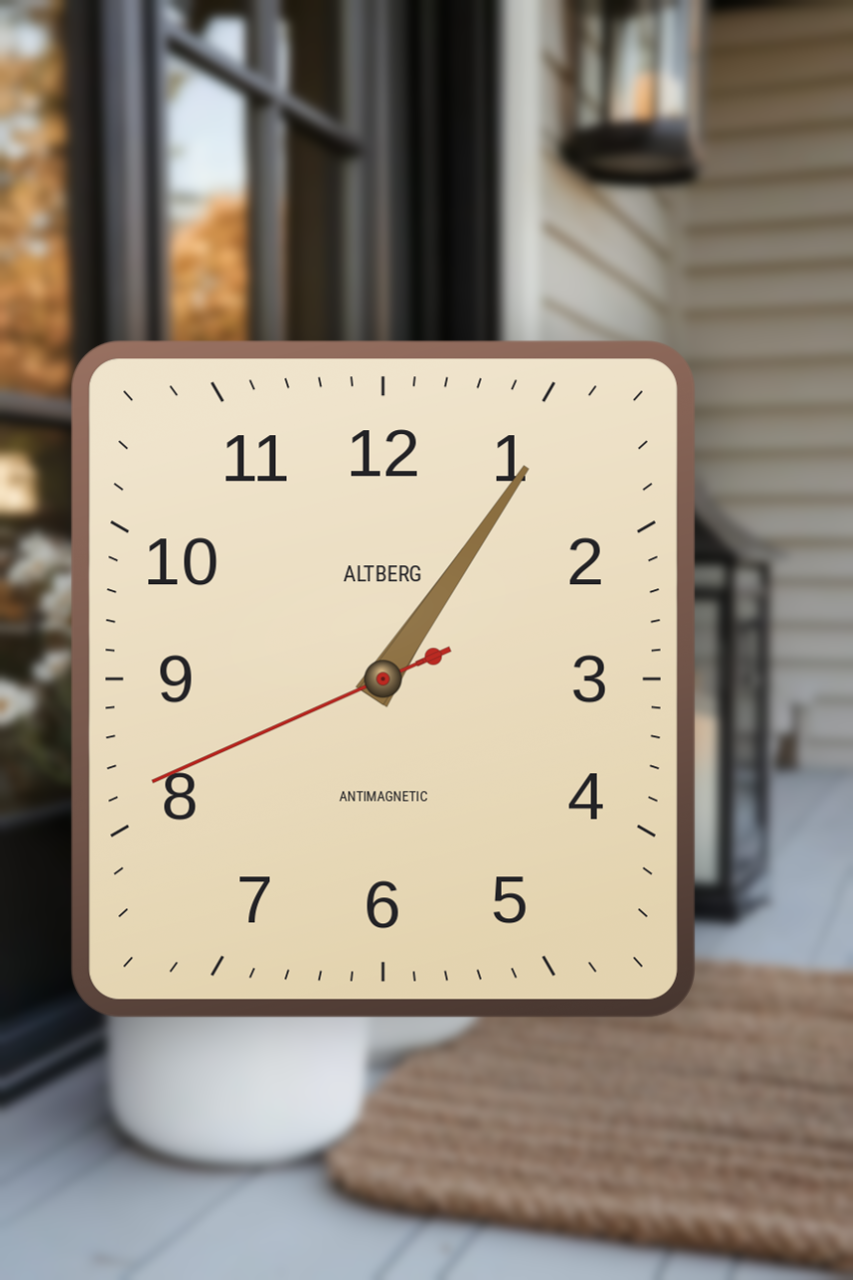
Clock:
1:05:41
